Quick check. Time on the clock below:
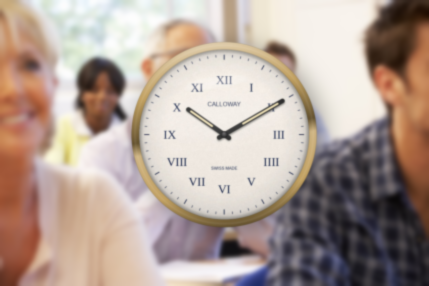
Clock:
10:10
